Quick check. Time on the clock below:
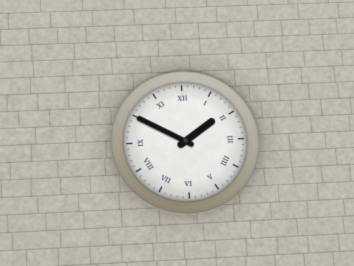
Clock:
1:50
